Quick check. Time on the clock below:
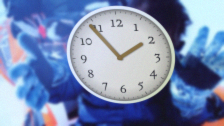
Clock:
1:54
